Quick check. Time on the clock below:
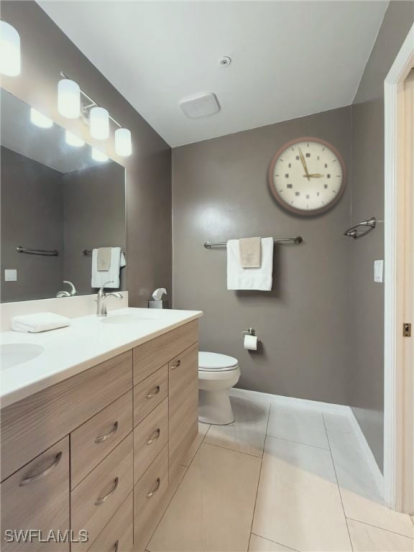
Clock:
2:57
